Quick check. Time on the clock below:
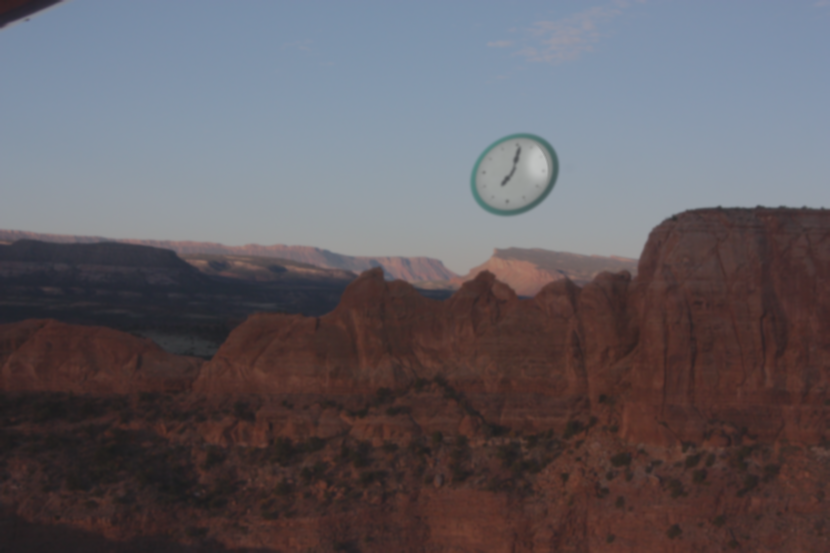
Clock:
7:01
